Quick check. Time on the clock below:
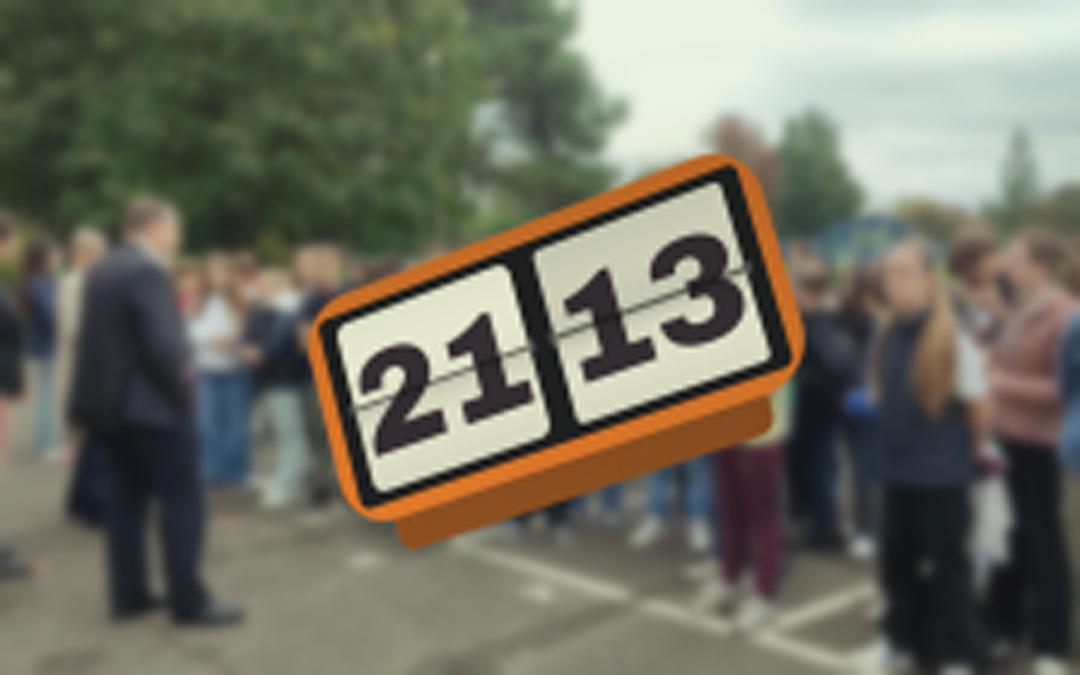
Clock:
21:13
